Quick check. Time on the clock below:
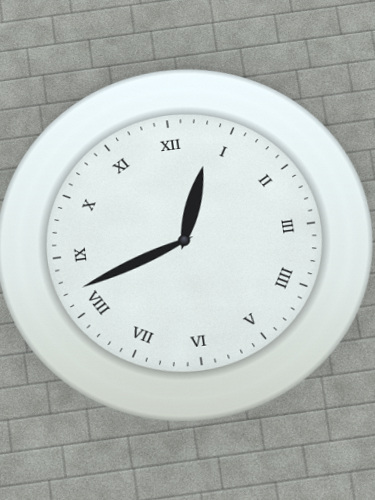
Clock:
12:42
